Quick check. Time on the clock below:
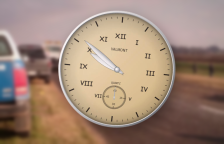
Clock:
9:51
